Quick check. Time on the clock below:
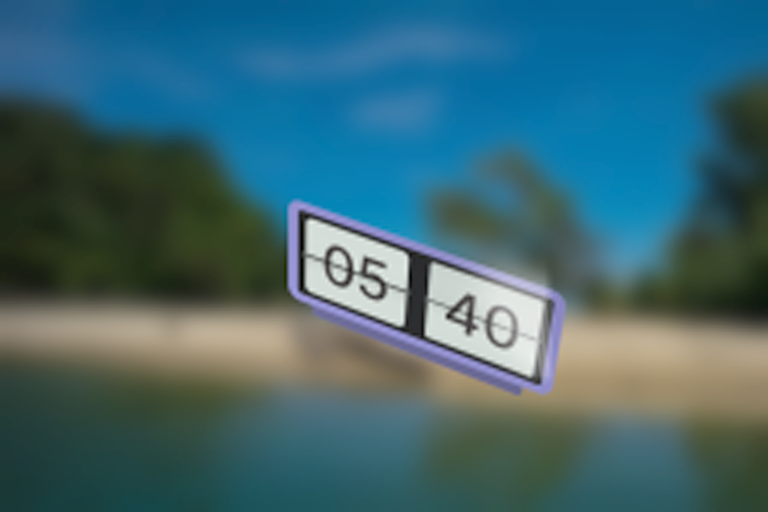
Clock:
5:40
